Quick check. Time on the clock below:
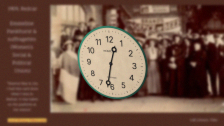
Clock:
12:32
